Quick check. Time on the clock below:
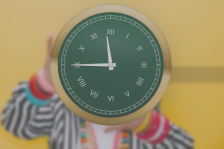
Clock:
11:45
